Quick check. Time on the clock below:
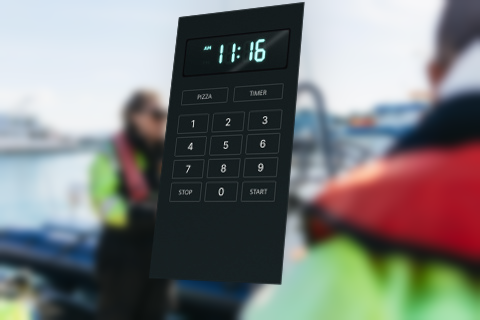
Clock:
11:16
